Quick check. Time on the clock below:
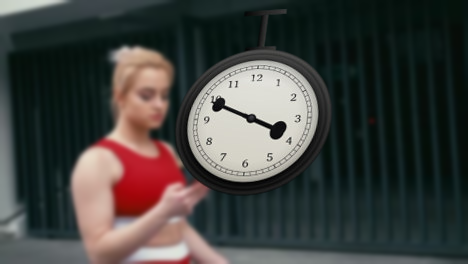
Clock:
3:49
